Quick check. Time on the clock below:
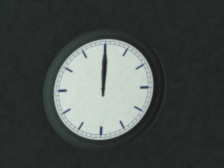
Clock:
12:00
